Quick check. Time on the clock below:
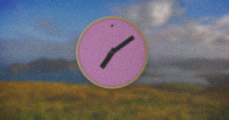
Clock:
7:09
